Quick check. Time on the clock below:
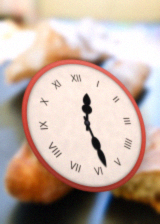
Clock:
12:28
